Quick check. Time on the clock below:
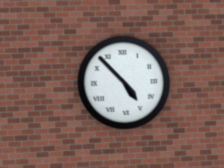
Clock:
4:53
